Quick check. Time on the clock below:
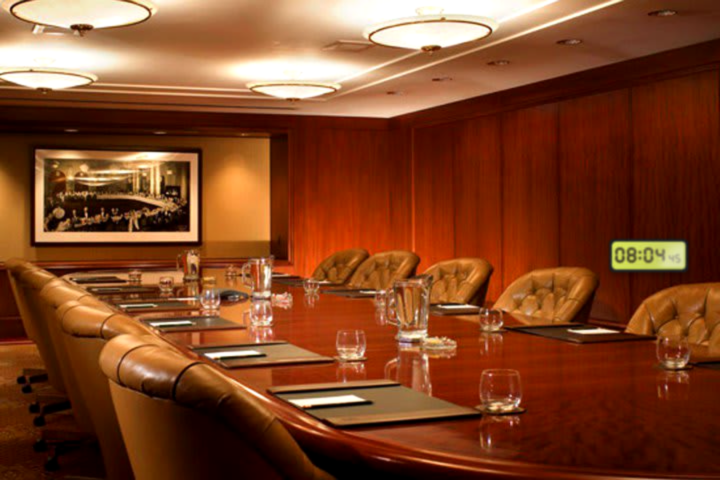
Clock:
8:04
